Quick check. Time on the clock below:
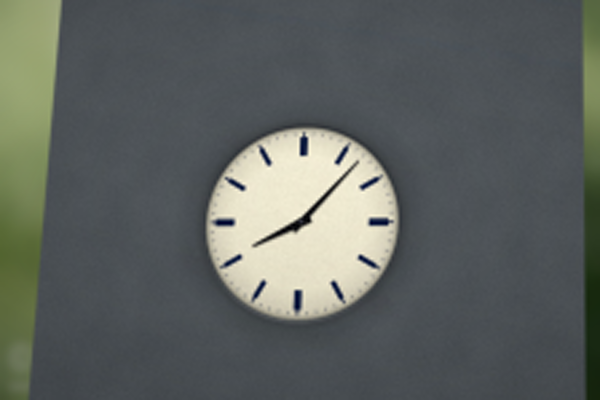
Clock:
8:07
